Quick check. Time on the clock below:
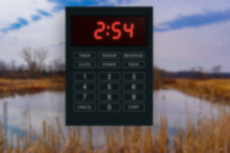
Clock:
2:54
